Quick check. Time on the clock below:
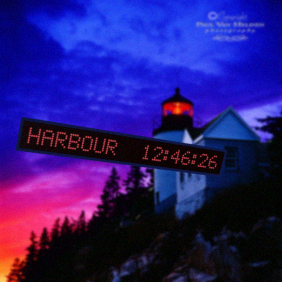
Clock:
12:46:26
